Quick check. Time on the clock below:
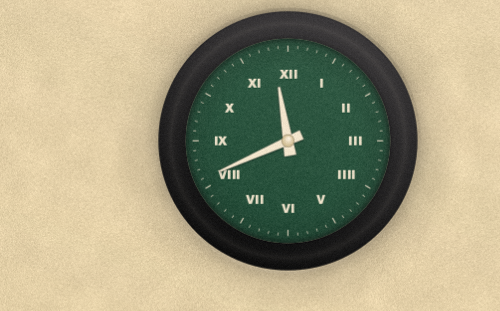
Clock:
11:41
